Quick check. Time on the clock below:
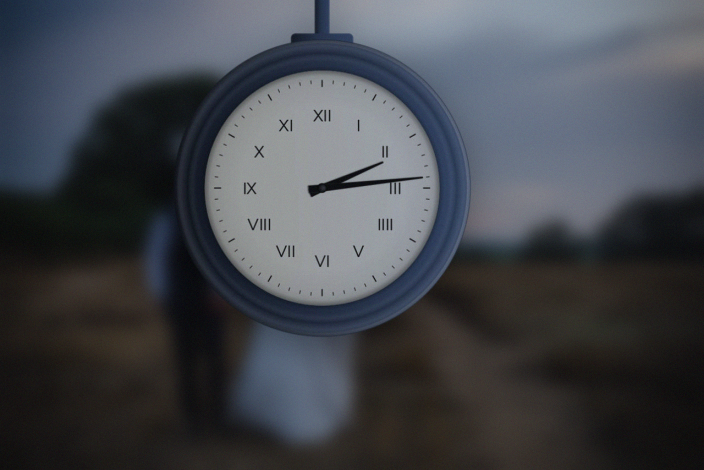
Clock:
2:14
